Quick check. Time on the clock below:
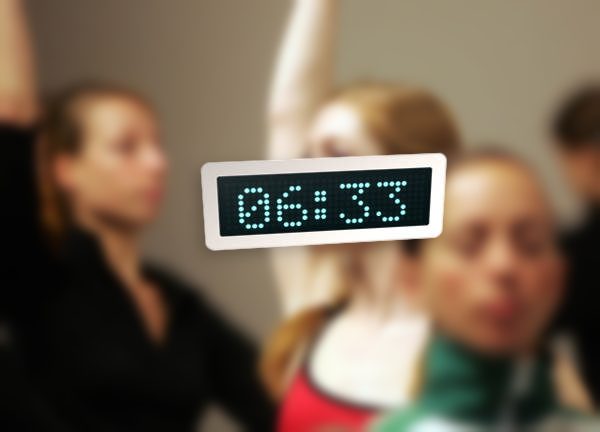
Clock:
6:33
